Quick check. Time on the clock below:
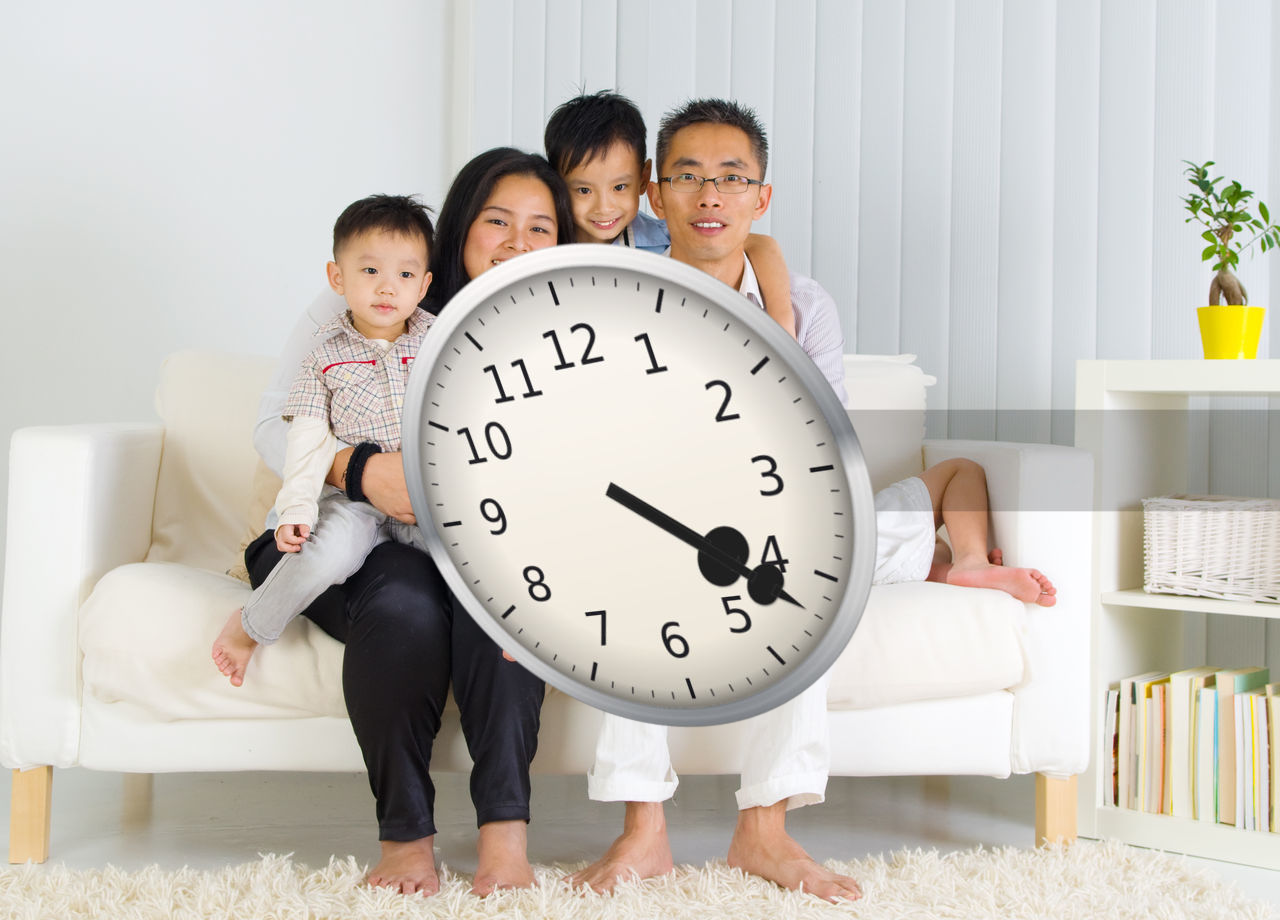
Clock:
4:22
